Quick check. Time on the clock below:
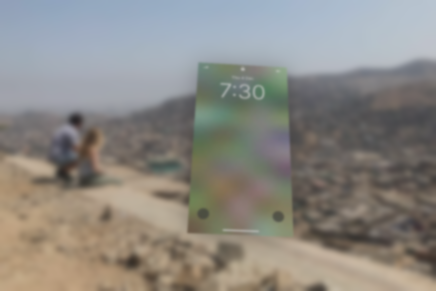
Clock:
7:30
